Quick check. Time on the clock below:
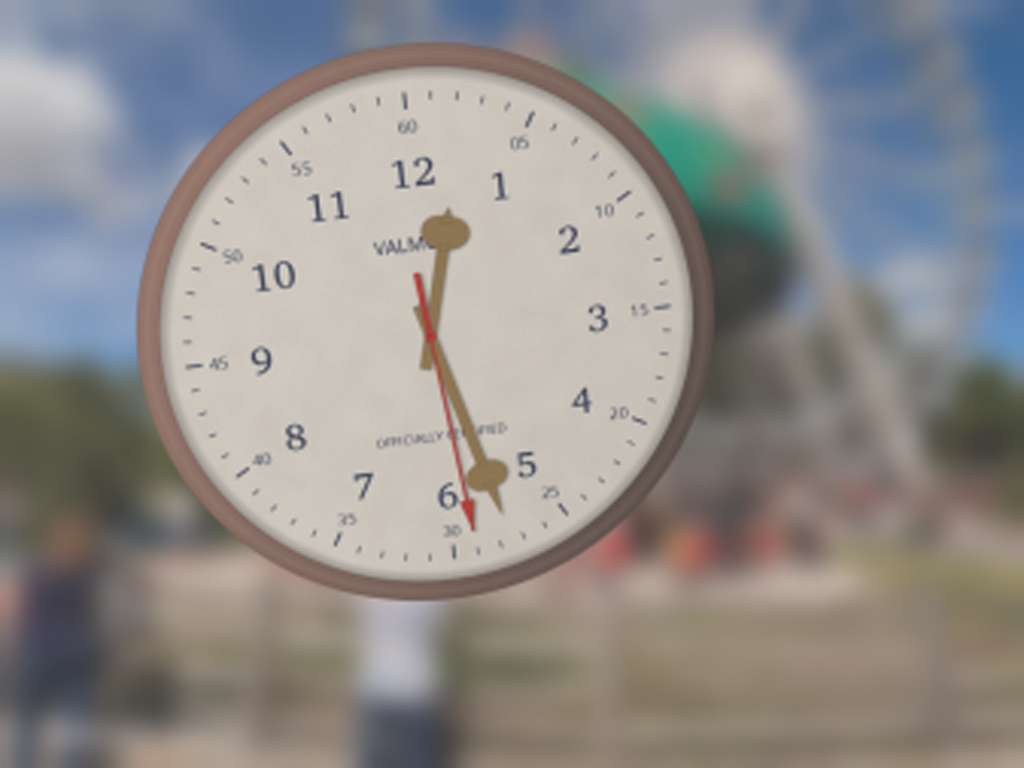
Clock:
12:27:29
